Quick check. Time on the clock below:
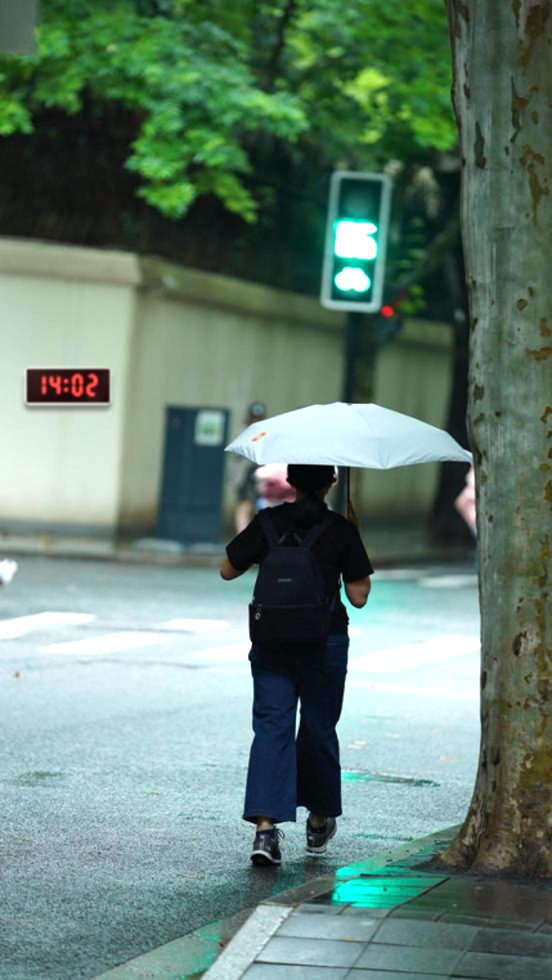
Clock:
14:02
